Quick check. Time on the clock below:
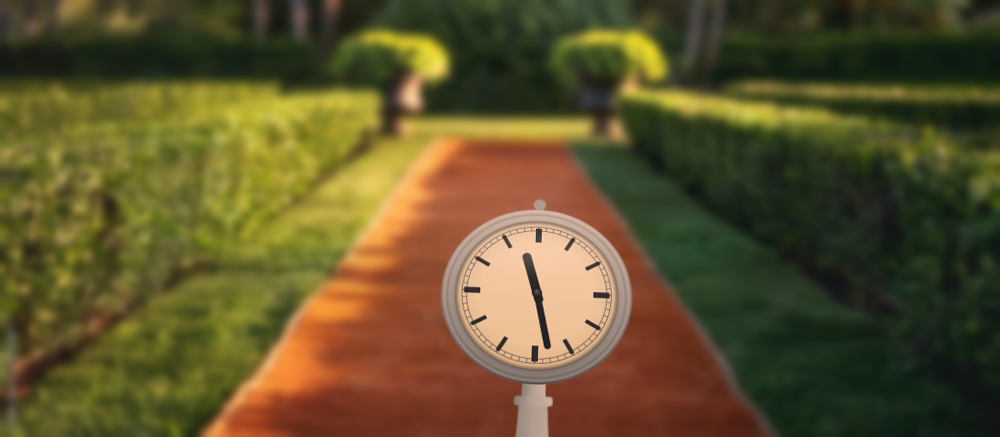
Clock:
11:28
